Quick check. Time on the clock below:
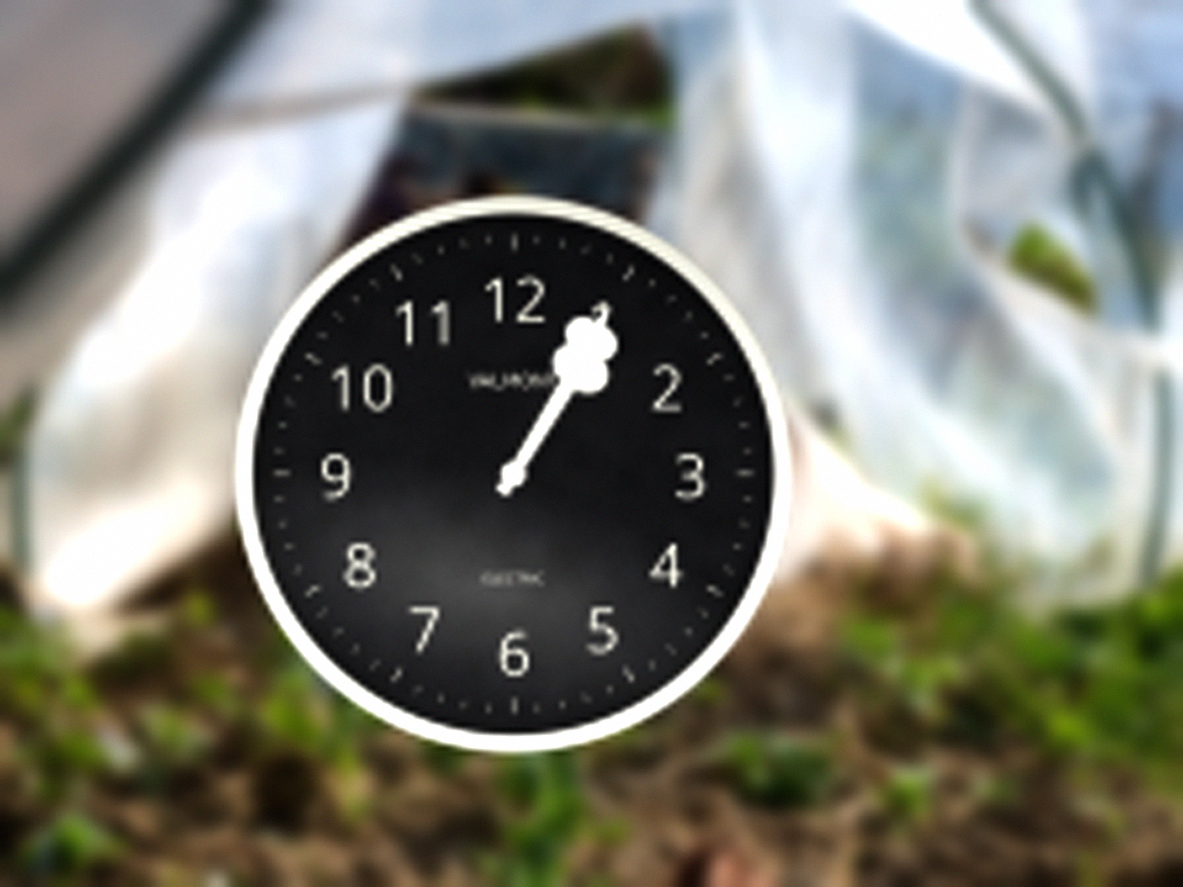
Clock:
1:05
